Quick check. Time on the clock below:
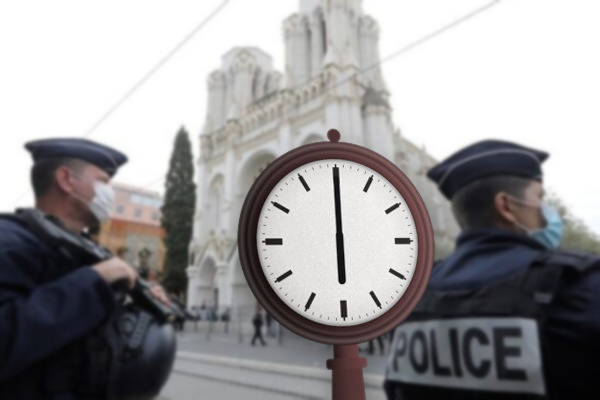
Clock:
6:00
